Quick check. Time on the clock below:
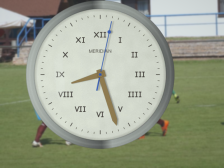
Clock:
8:27:02
